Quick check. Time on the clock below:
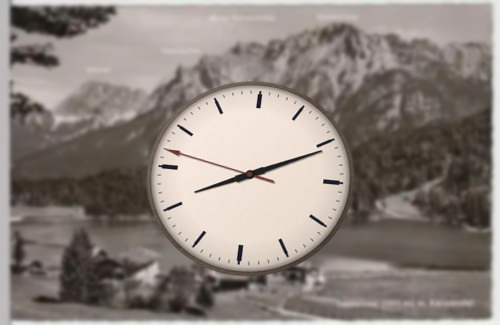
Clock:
8:10:47
